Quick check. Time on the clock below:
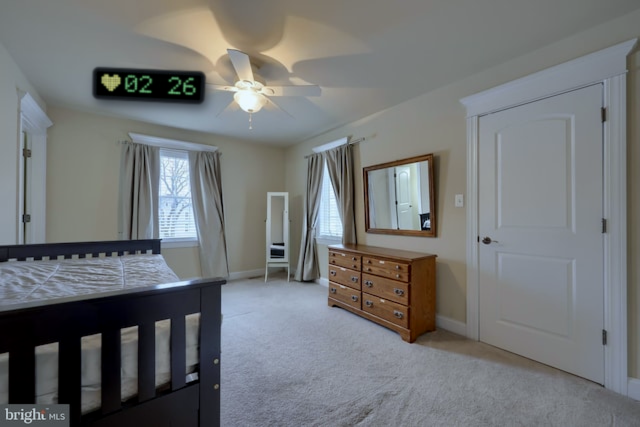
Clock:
2:26
